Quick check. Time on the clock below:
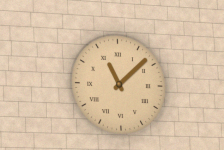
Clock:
11:08
